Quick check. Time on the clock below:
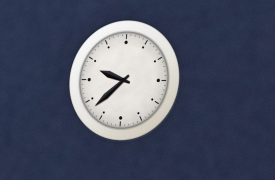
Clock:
9:38
